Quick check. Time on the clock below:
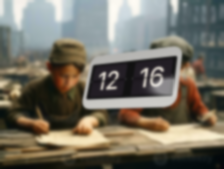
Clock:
12:16
